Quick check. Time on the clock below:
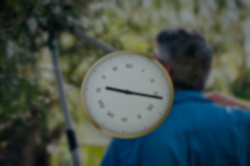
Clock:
9:16
